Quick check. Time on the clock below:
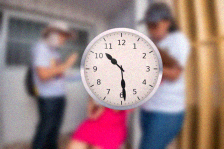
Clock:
10:29
